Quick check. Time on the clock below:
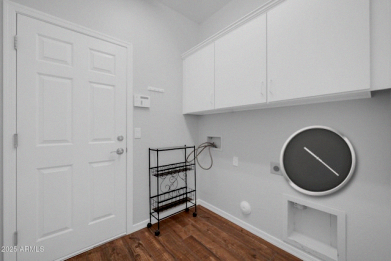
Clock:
10:22
